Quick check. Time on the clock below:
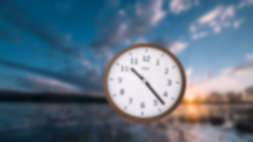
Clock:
10:23
